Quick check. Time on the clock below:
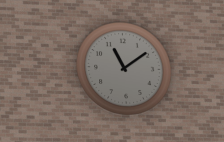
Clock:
11:09
